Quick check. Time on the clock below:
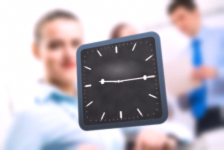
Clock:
9:15
